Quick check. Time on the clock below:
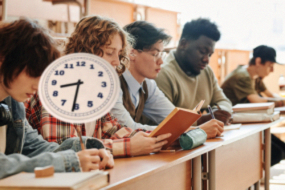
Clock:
8:31
